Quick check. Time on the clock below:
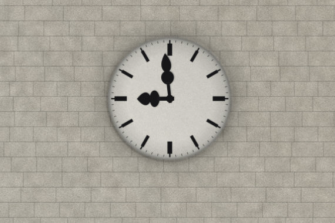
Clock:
8:59
